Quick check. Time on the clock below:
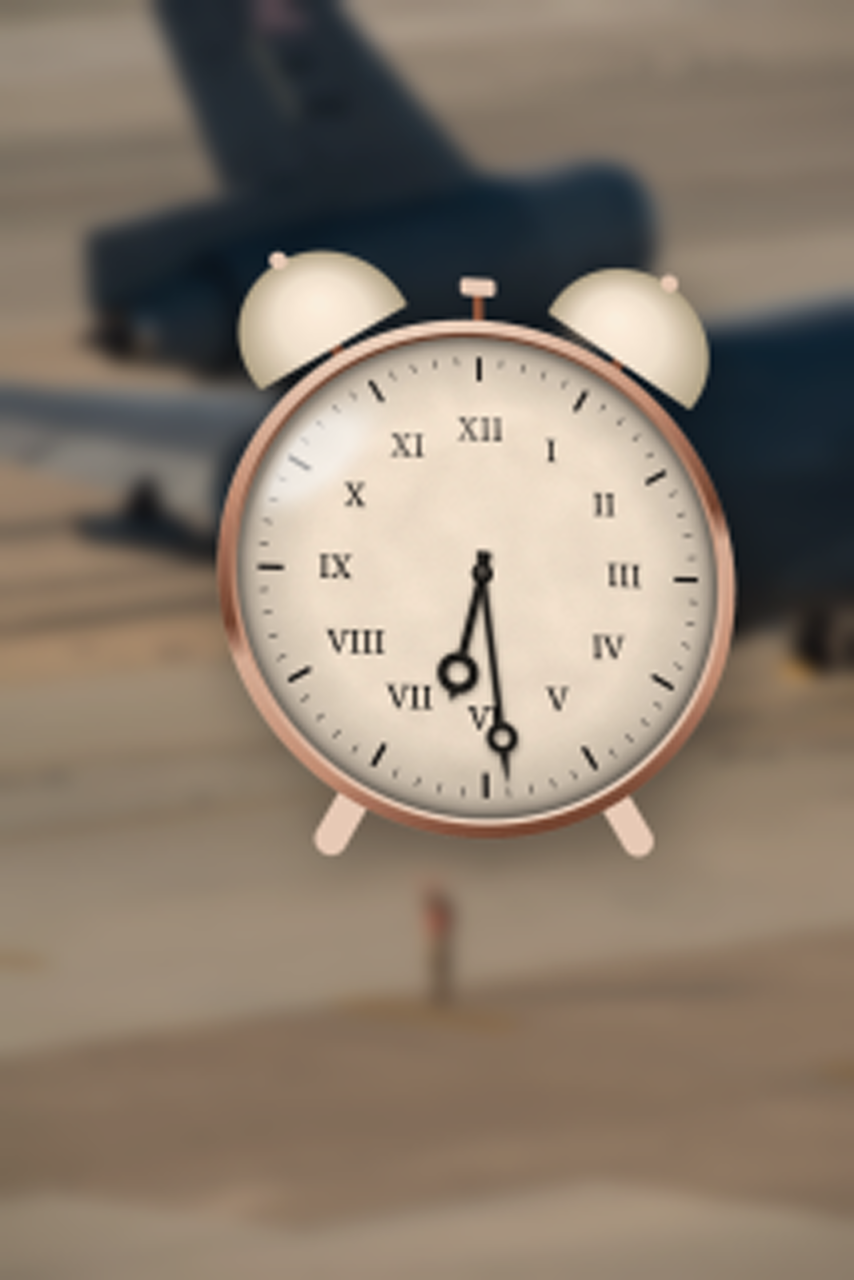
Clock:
6:29
